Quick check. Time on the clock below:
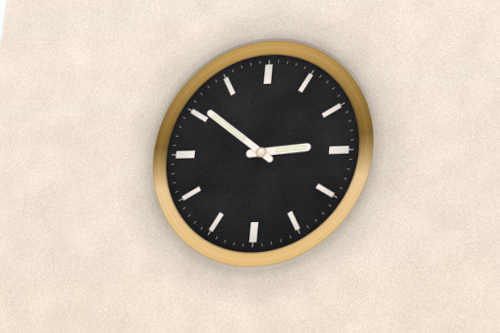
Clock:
2:51
